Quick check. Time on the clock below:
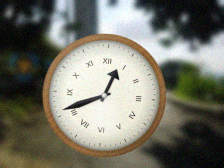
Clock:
12:41
